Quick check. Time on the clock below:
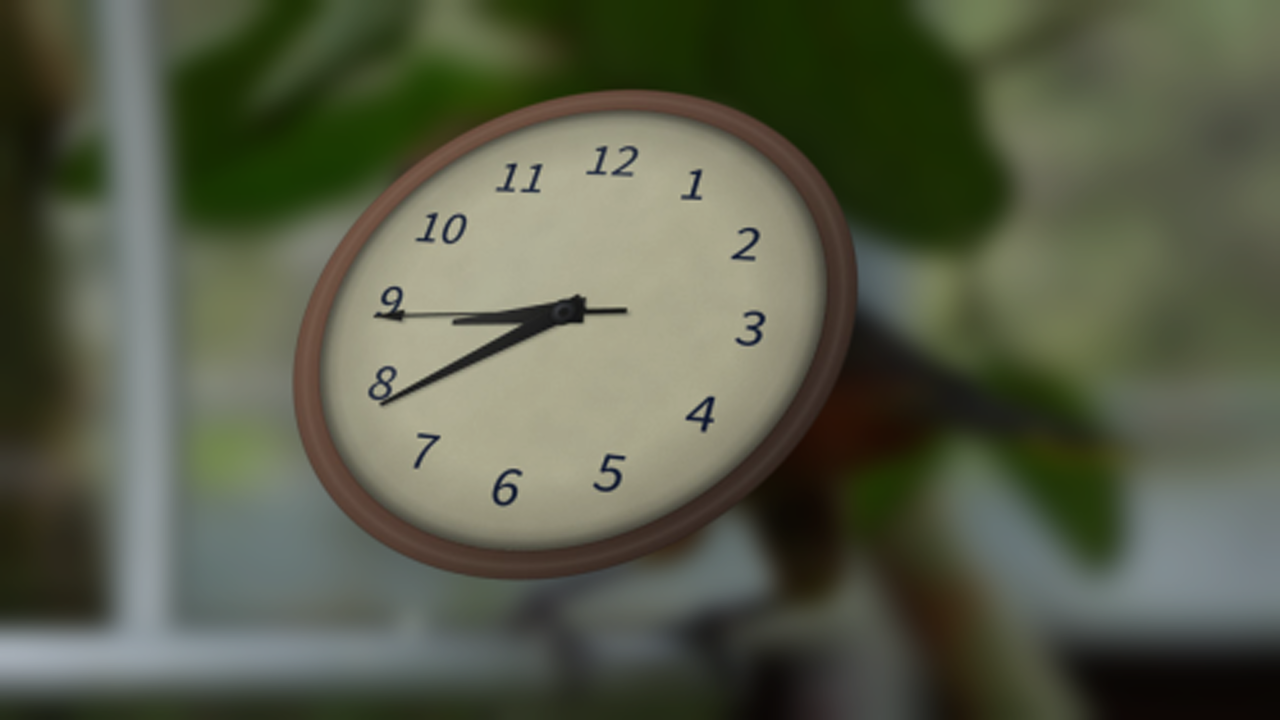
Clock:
8:38:44
